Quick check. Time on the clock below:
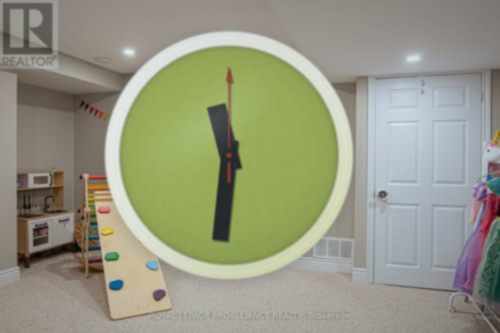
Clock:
11:31:00
